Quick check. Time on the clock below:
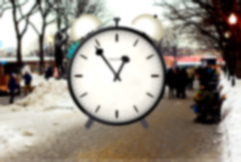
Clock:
12:54
